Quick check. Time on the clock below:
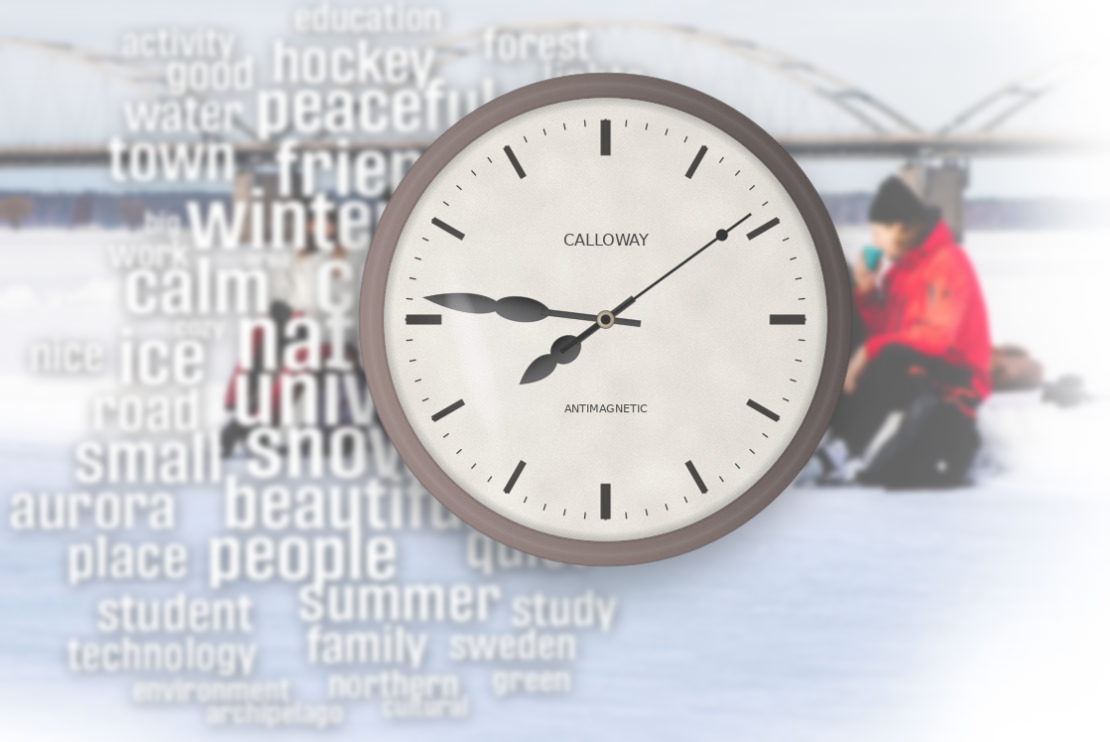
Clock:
7:46:09
